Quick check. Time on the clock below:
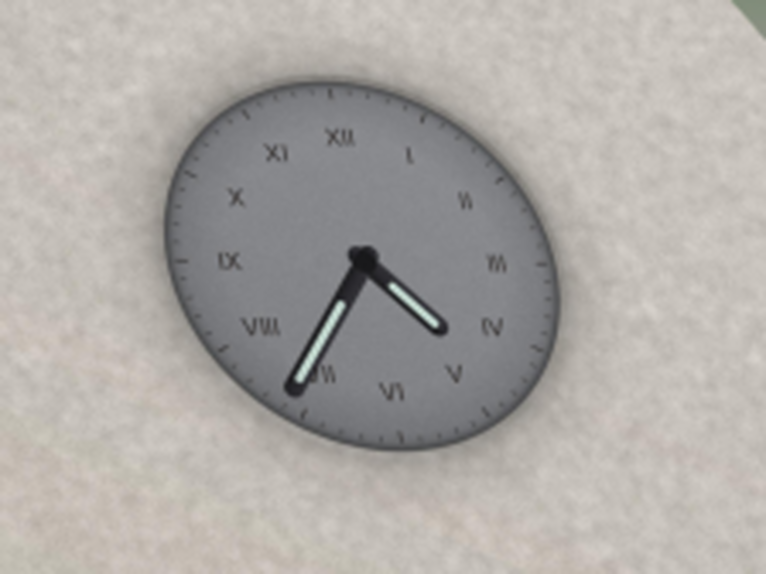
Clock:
4:36
